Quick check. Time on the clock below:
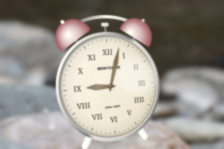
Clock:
9:03
